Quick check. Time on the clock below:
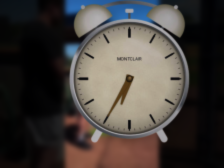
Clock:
6:35
